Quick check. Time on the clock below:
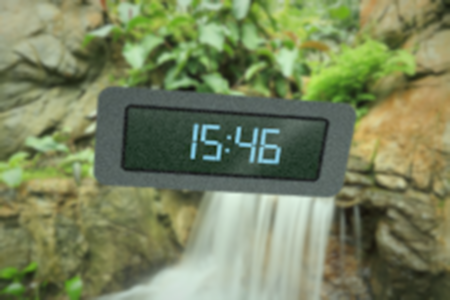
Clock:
15:46
